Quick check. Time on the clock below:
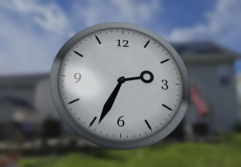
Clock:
2:34
